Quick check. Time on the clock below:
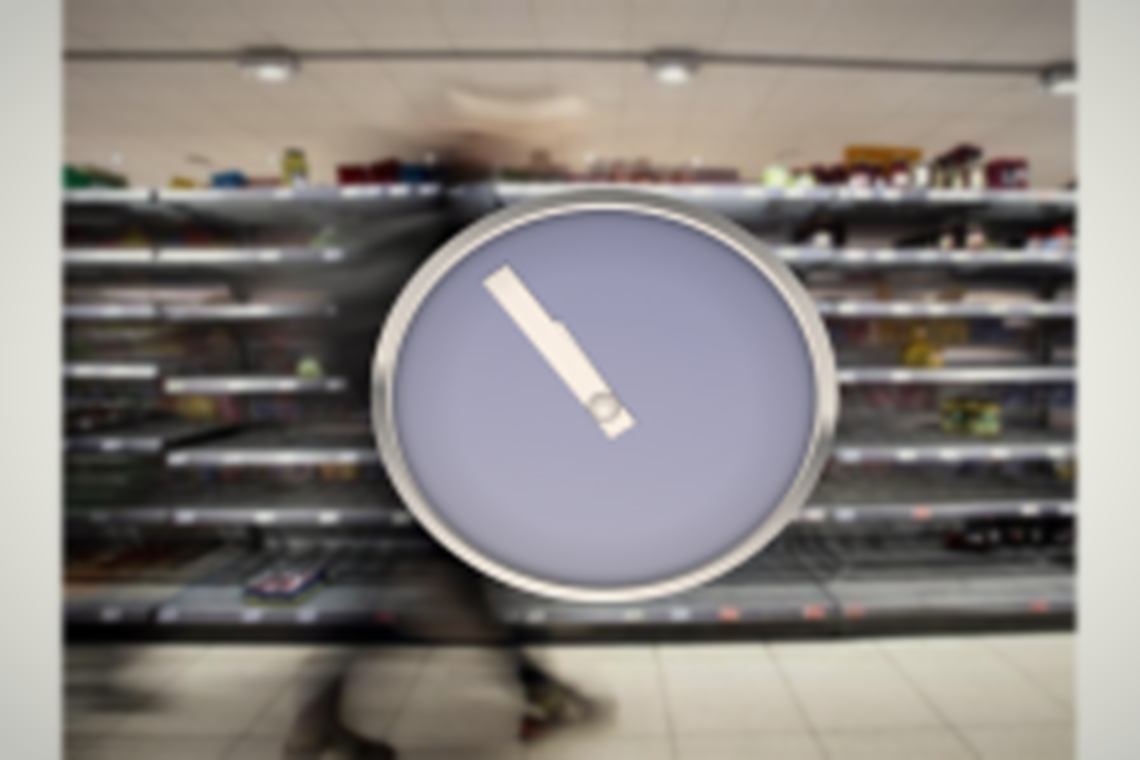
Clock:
10:54
